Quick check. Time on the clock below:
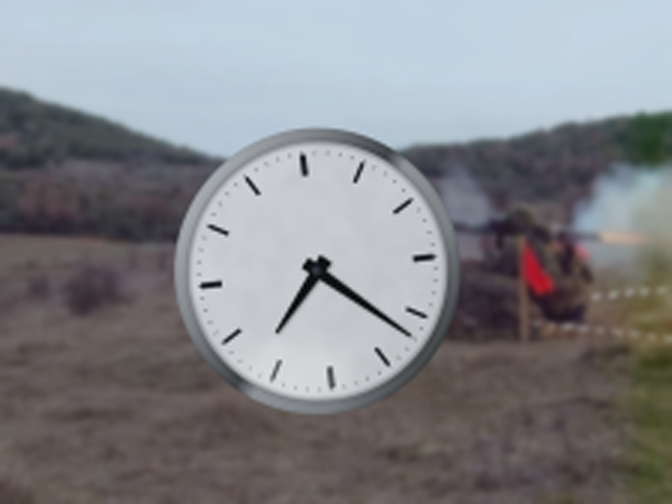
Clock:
7:22
